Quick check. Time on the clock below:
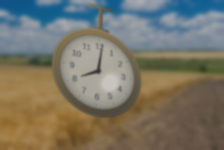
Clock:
8:01
